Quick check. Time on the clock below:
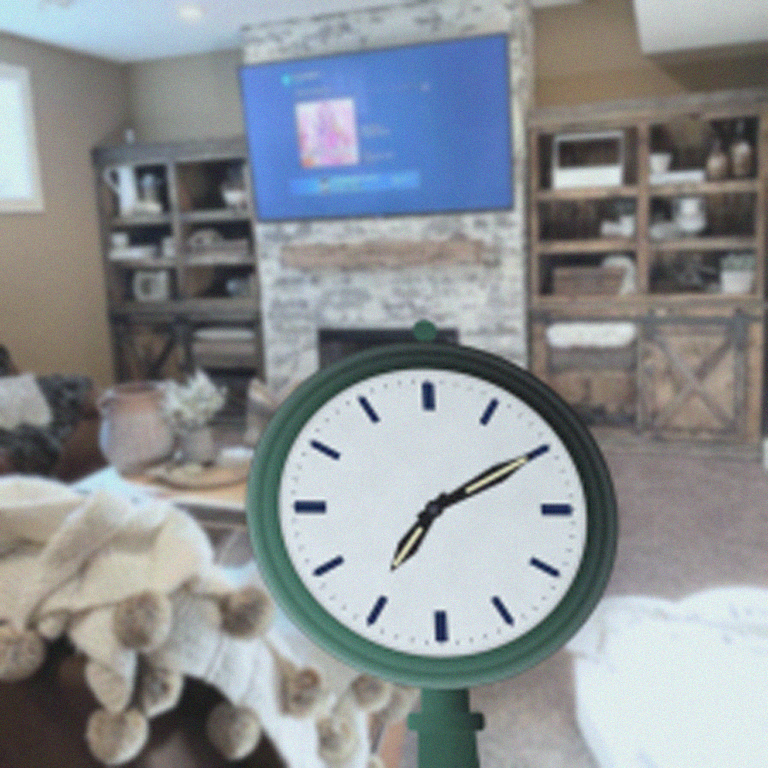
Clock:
7:10
